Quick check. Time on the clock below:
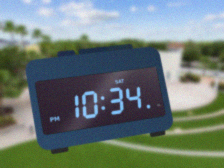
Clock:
10:34
